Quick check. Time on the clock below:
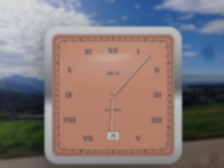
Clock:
6:07
